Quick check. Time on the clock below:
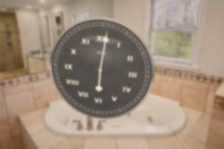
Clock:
6:01
